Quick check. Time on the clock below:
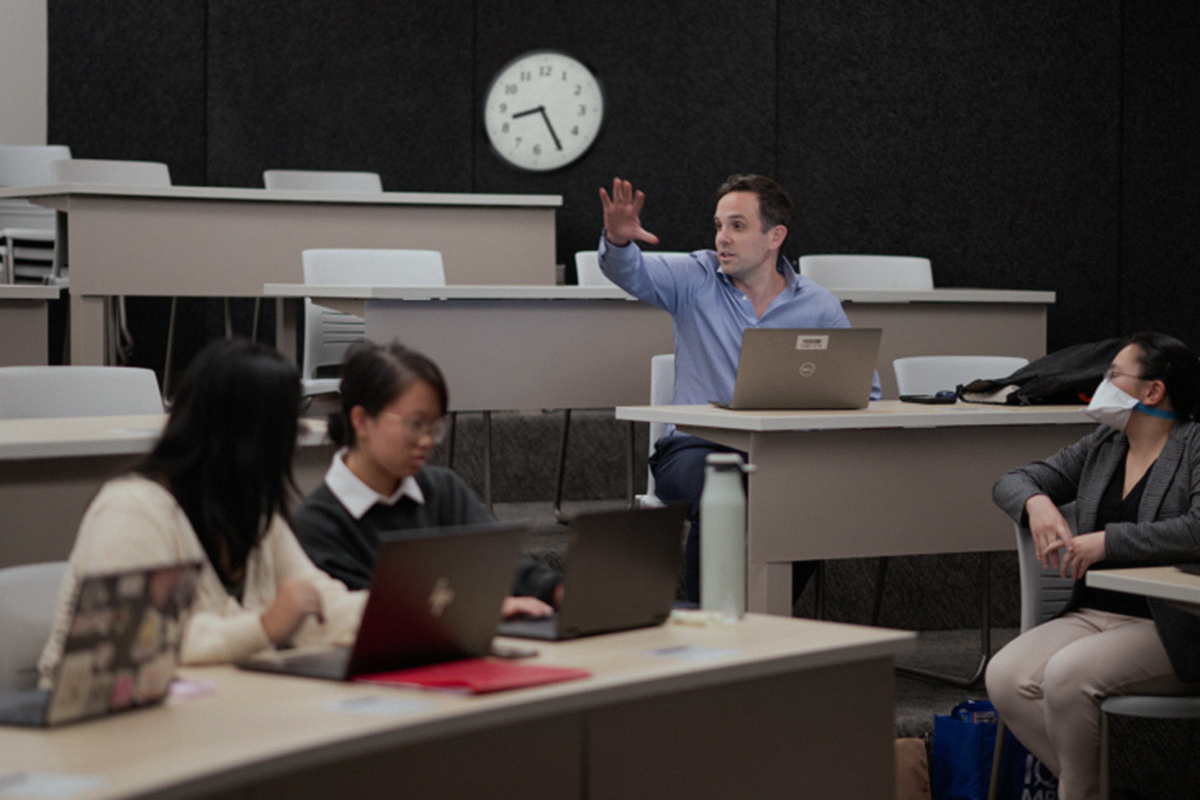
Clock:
8:25
